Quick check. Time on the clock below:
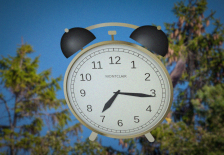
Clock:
7:16
